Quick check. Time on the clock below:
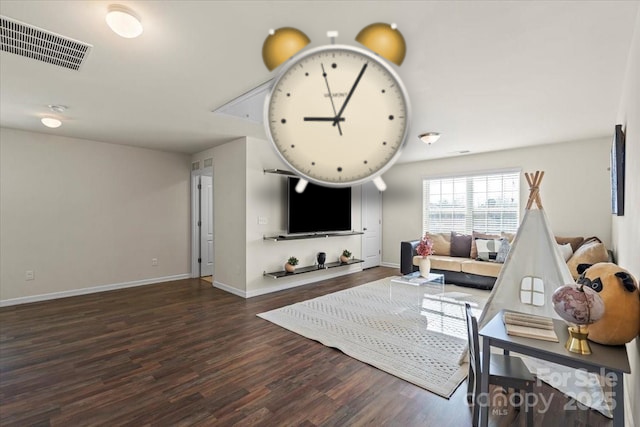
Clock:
9:04:58
